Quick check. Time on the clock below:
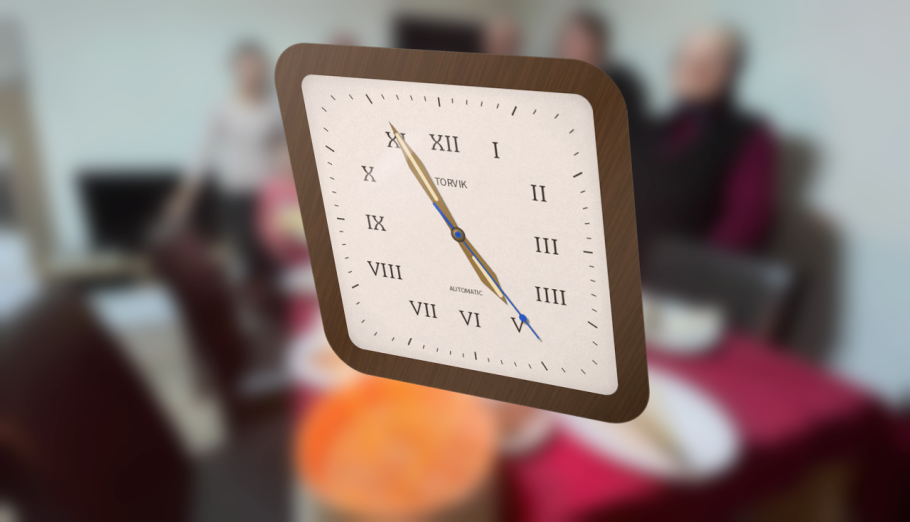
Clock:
4:55:24
